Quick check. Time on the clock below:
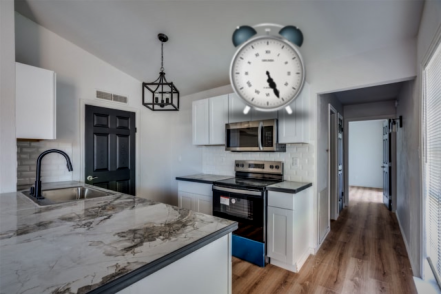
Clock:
5:26
